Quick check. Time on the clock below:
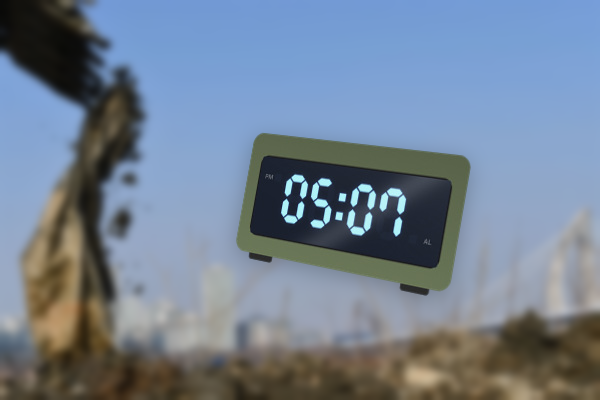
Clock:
5:07
